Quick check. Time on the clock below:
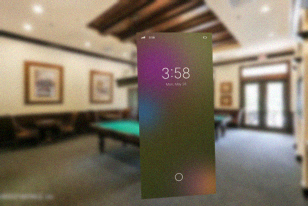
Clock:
3:58
